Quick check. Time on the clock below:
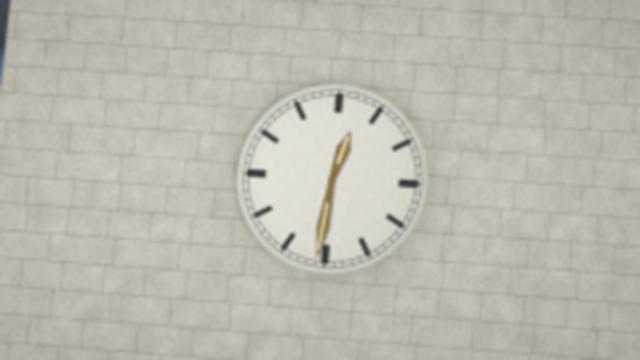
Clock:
12:31
